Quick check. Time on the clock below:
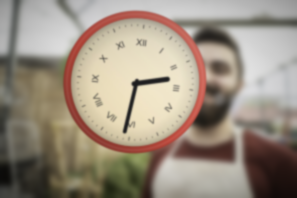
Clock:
2:31
